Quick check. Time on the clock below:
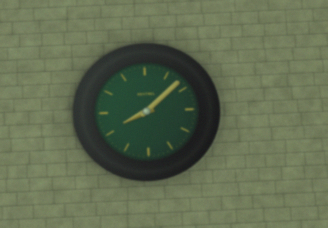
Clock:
8:08
